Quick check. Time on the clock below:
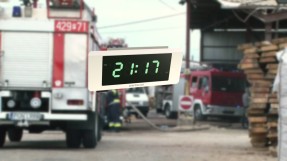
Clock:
21:17
